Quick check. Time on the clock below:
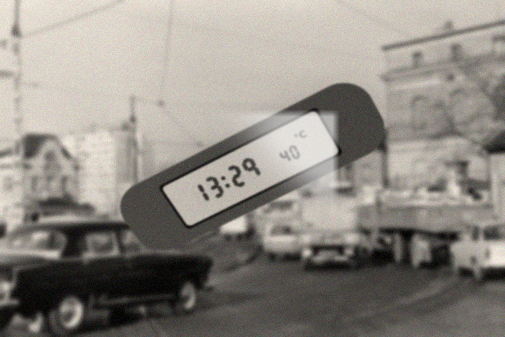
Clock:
13:29
